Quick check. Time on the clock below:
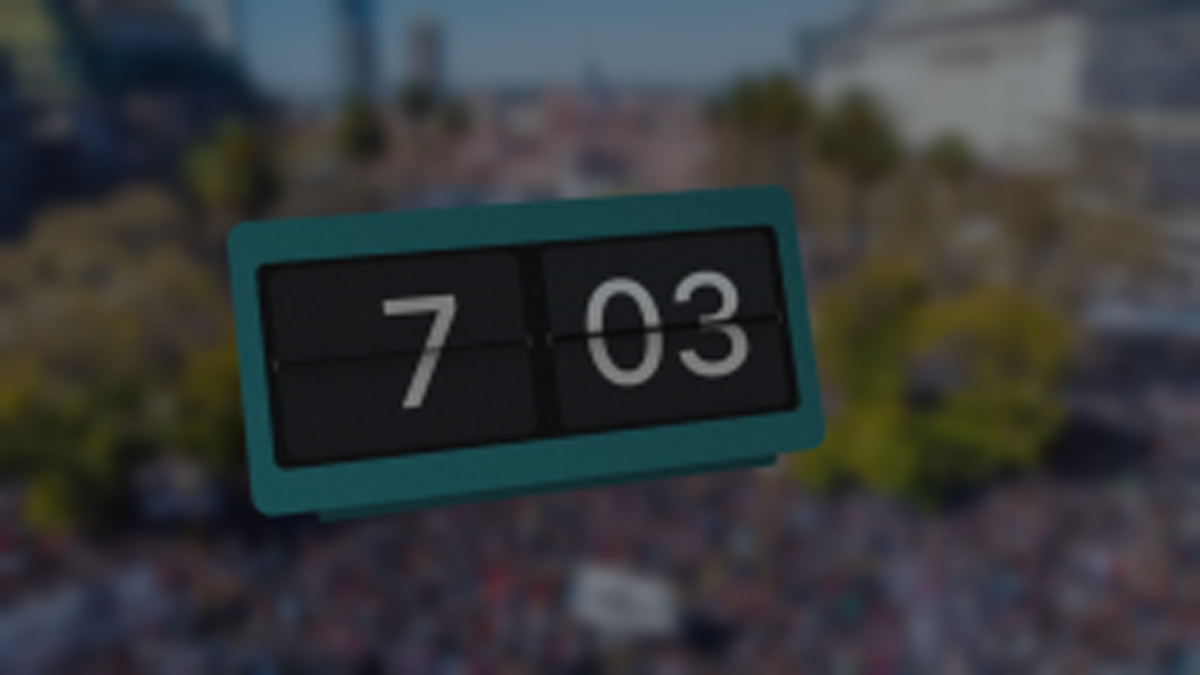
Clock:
7:03
